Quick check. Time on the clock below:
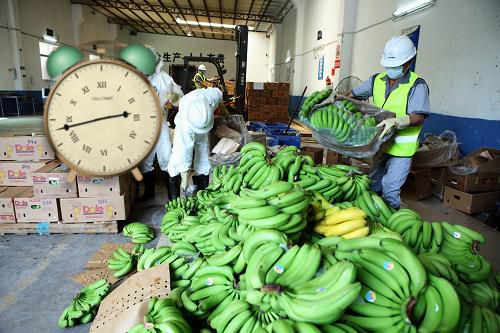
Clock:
2:43
